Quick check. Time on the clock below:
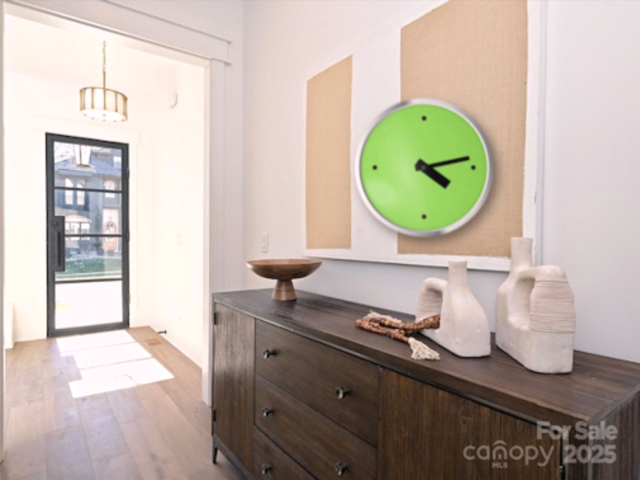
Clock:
4:13
